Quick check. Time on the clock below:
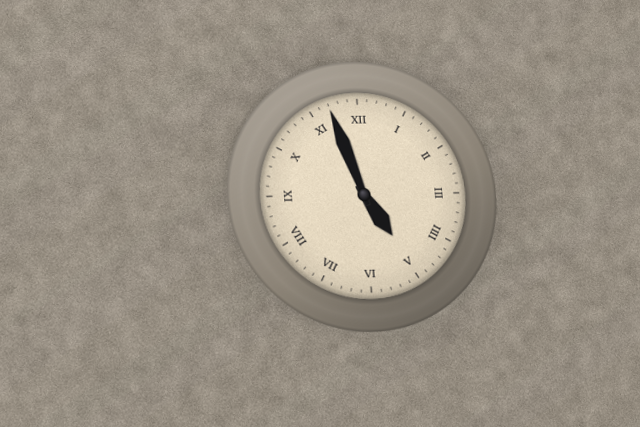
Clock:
4:57
